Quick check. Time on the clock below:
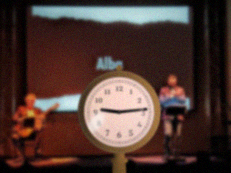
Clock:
9:14
